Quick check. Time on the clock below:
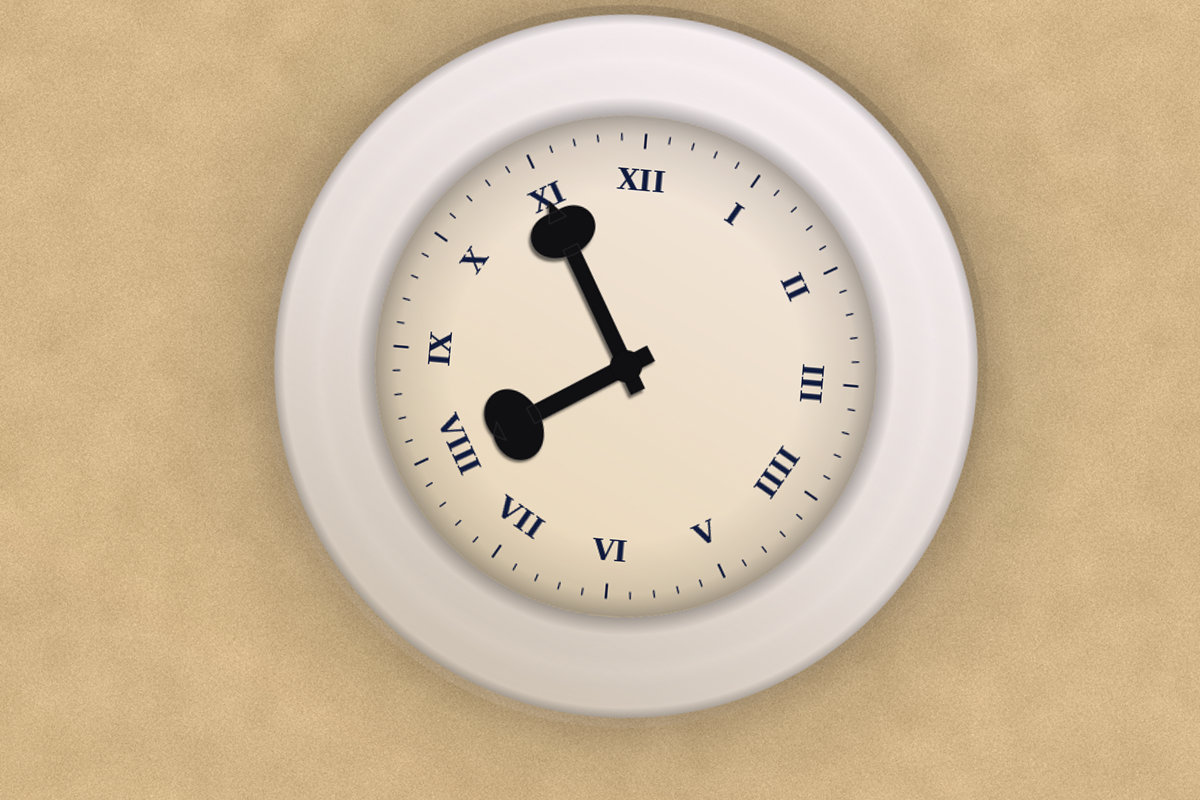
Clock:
7:55
